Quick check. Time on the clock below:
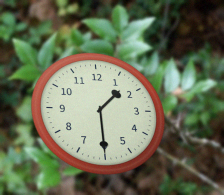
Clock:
1:30
